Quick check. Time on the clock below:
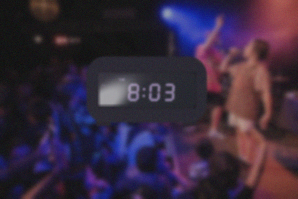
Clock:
8:03
